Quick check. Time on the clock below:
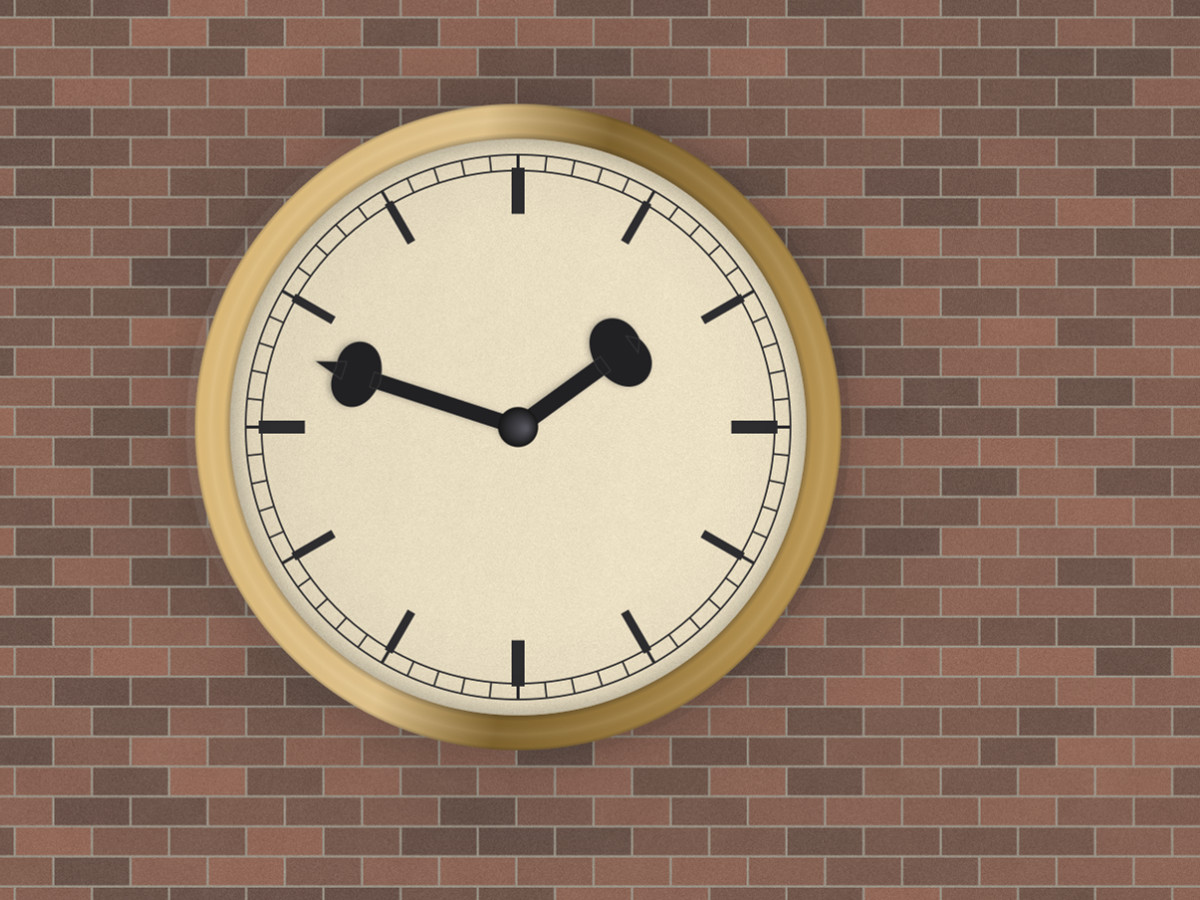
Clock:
1:48
